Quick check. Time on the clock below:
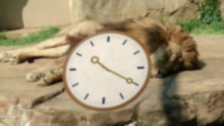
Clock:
10:20
